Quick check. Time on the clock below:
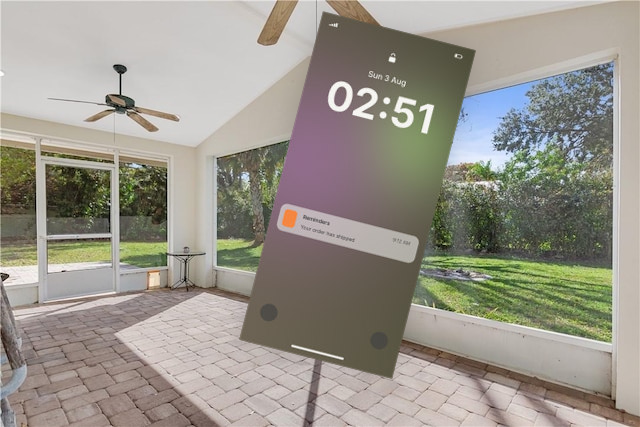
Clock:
2:51
